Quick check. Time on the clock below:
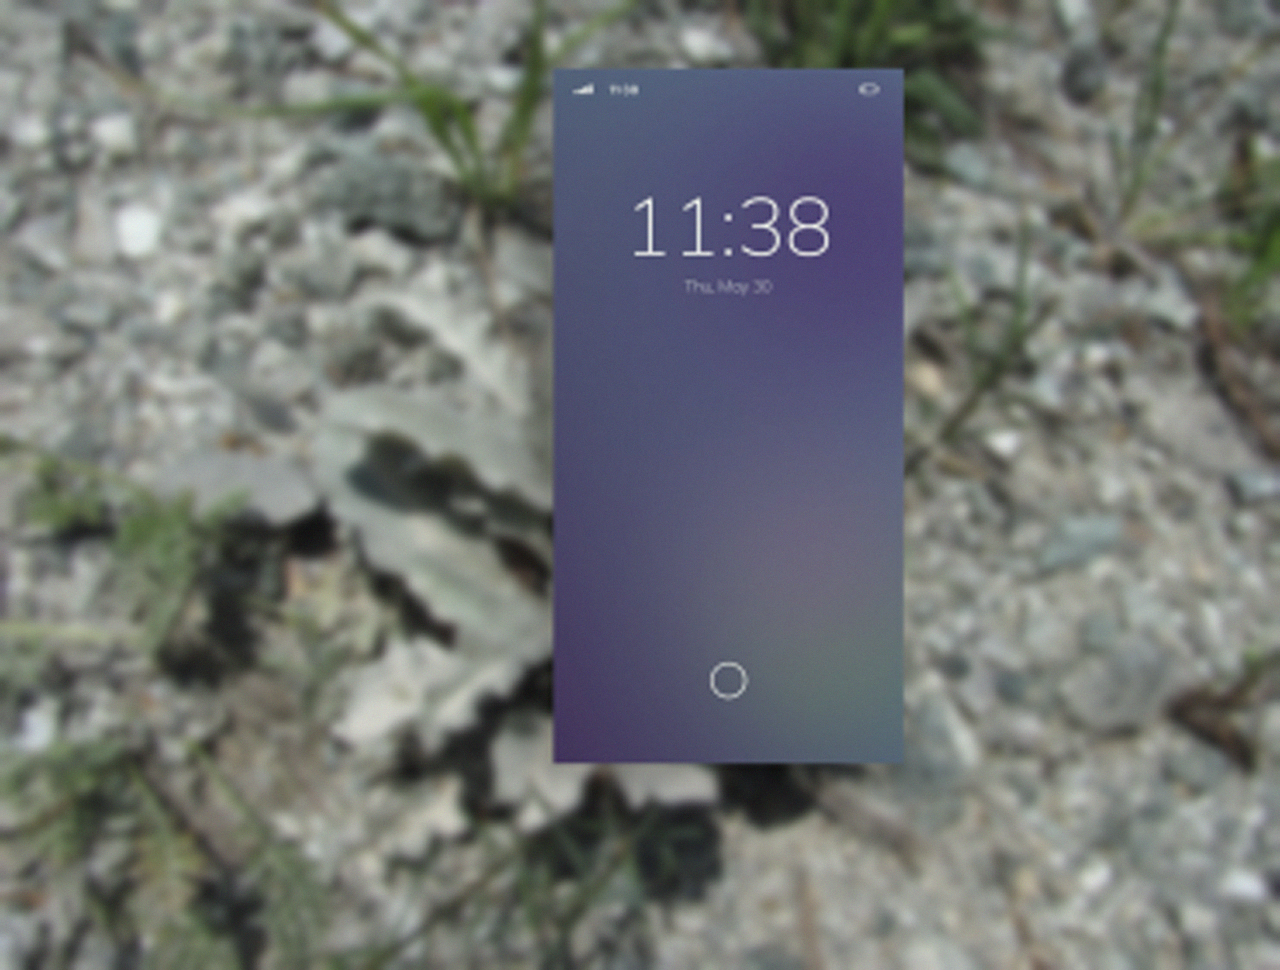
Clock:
11:38
